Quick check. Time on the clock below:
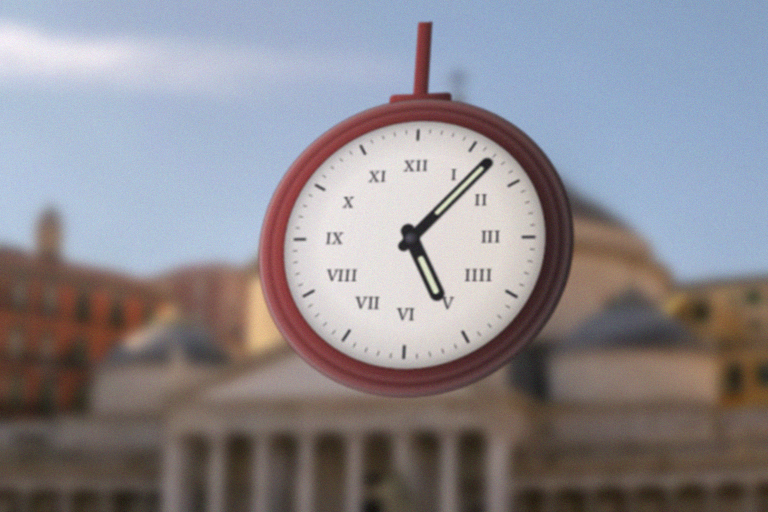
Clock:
5:07
